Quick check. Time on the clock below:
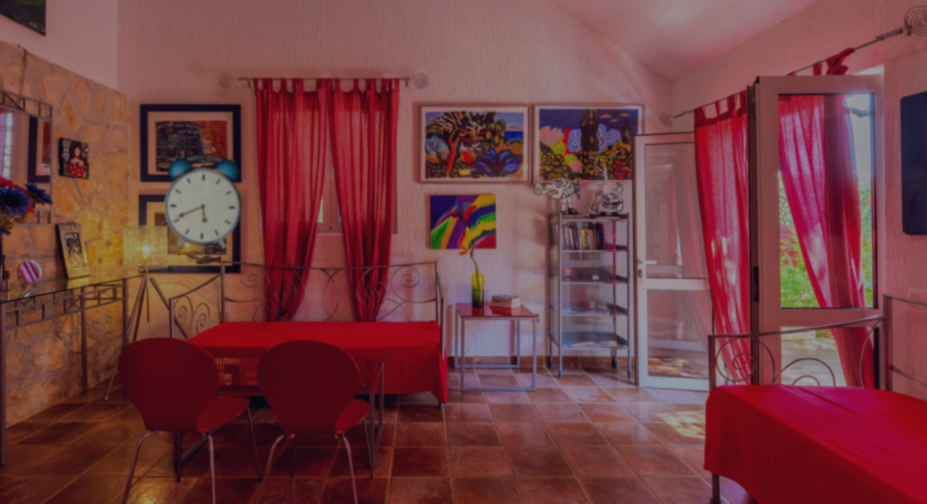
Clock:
5:41
